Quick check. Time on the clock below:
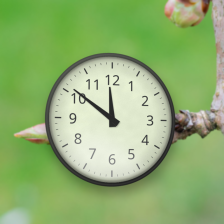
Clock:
11:51
